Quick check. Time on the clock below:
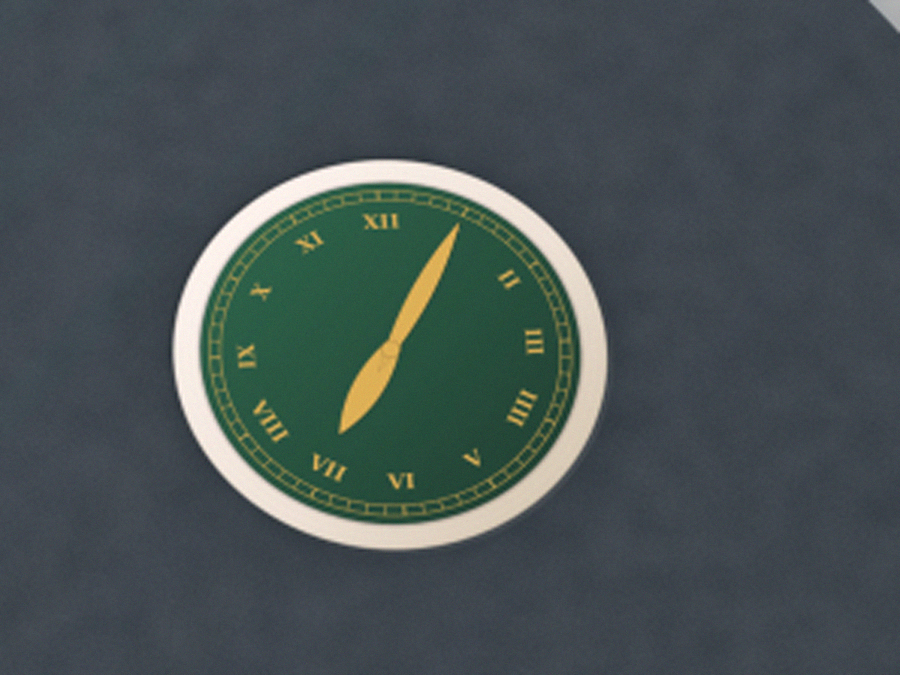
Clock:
7:05
